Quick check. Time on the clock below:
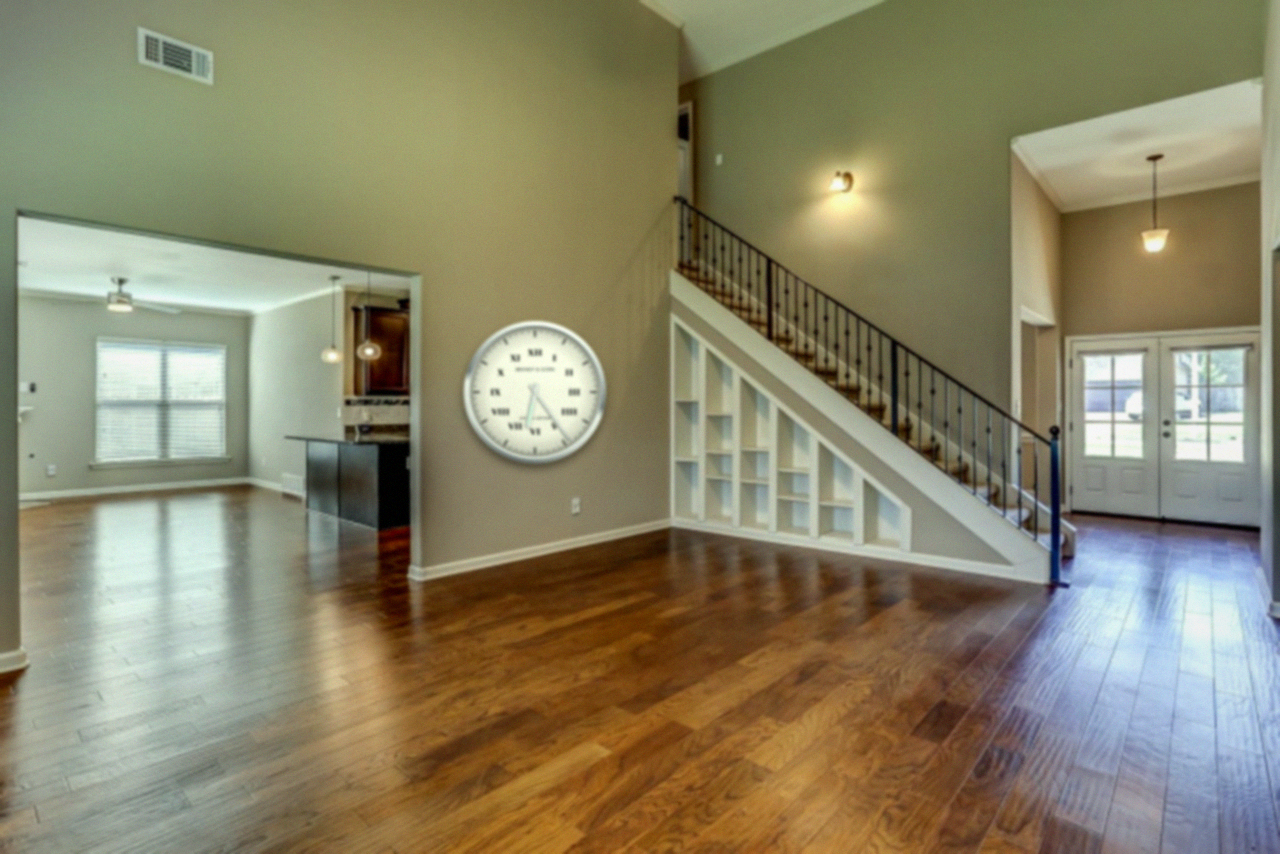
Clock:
6:24
